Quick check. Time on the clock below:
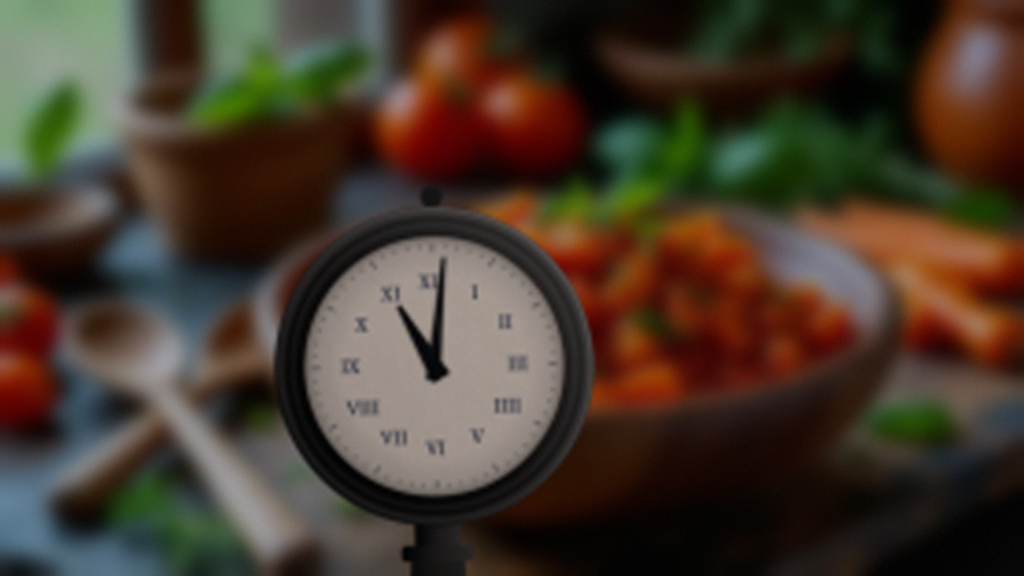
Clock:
11:01
